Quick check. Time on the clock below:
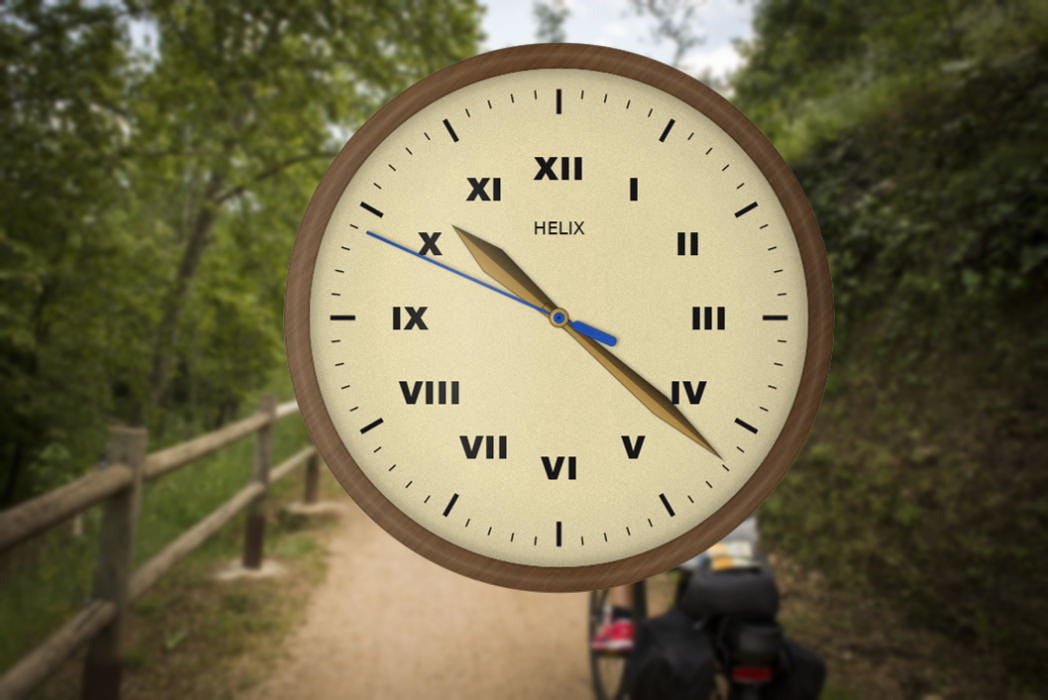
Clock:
10:21:49
